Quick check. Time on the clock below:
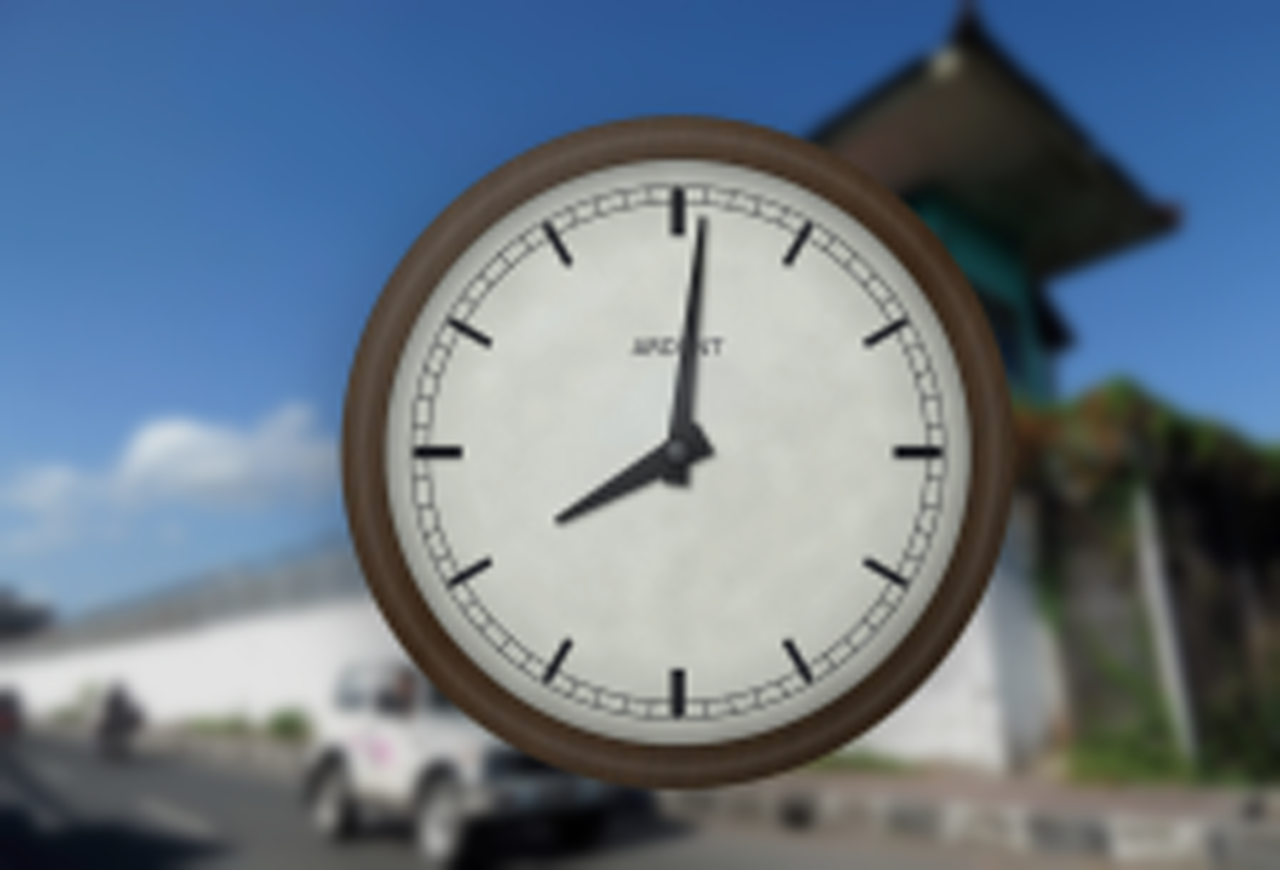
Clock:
8:01
